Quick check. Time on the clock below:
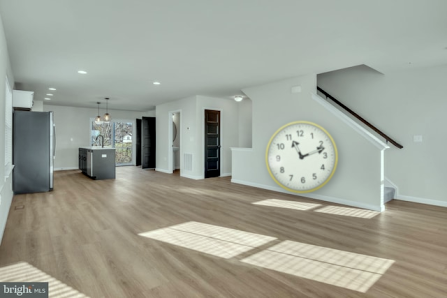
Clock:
11:12
